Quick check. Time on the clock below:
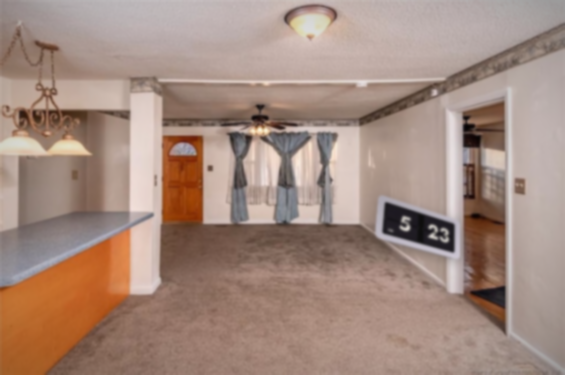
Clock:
5:23
